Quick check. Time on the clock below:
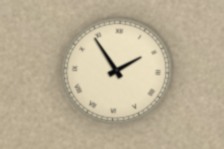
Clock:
1:54
